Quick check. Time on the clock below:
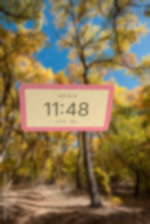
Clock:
11:48
